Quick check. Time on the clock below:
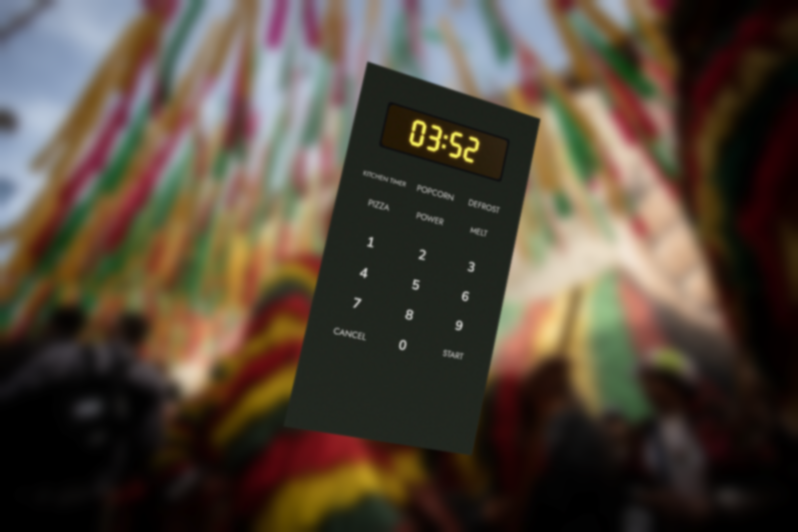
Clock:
3:52
